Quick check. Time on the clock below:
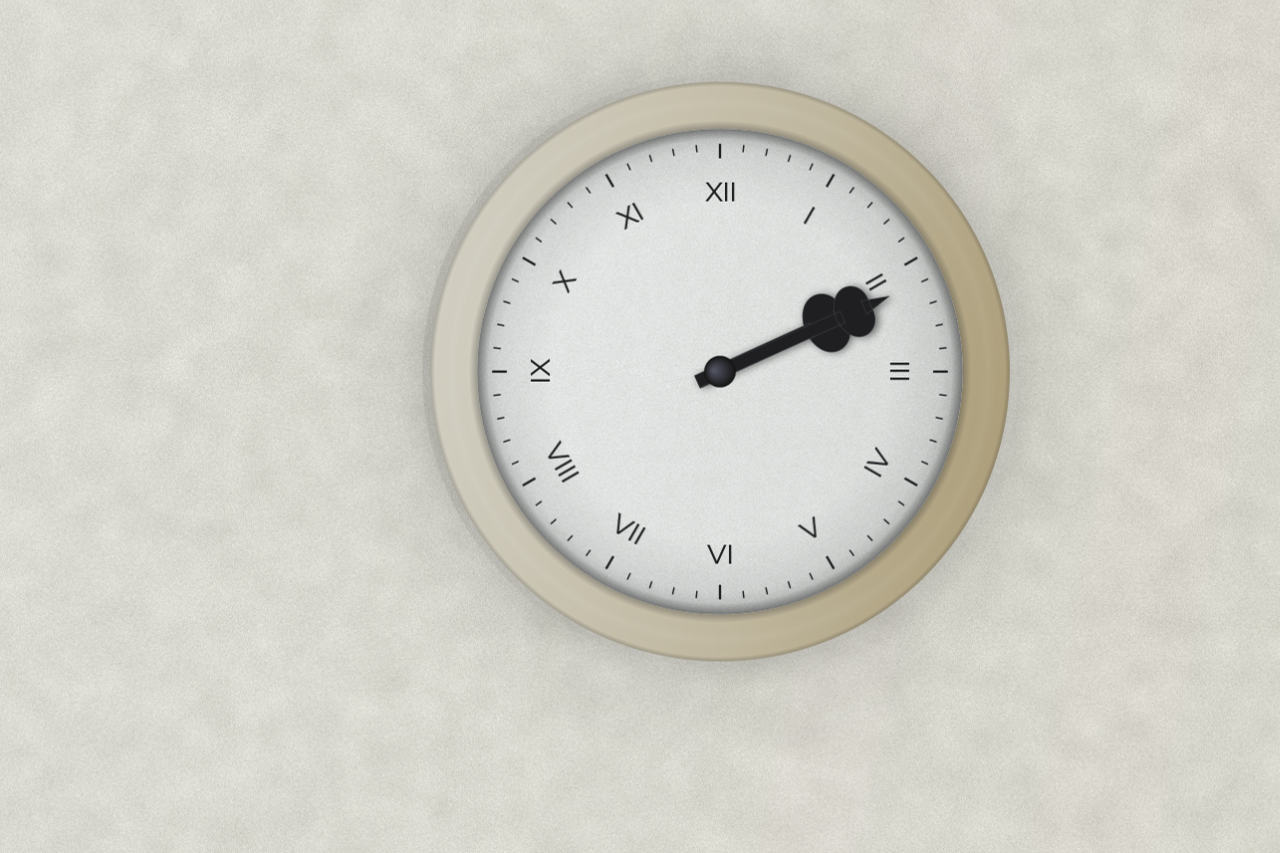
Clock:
2:11
